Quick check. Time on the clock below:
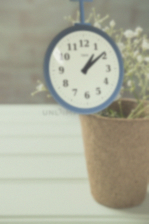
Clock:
1:09
